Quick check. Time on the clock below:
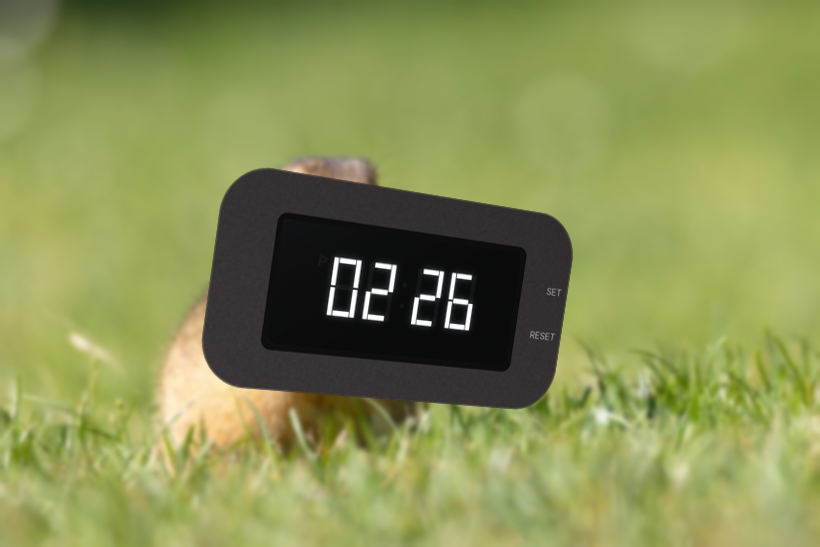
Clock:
2:26
